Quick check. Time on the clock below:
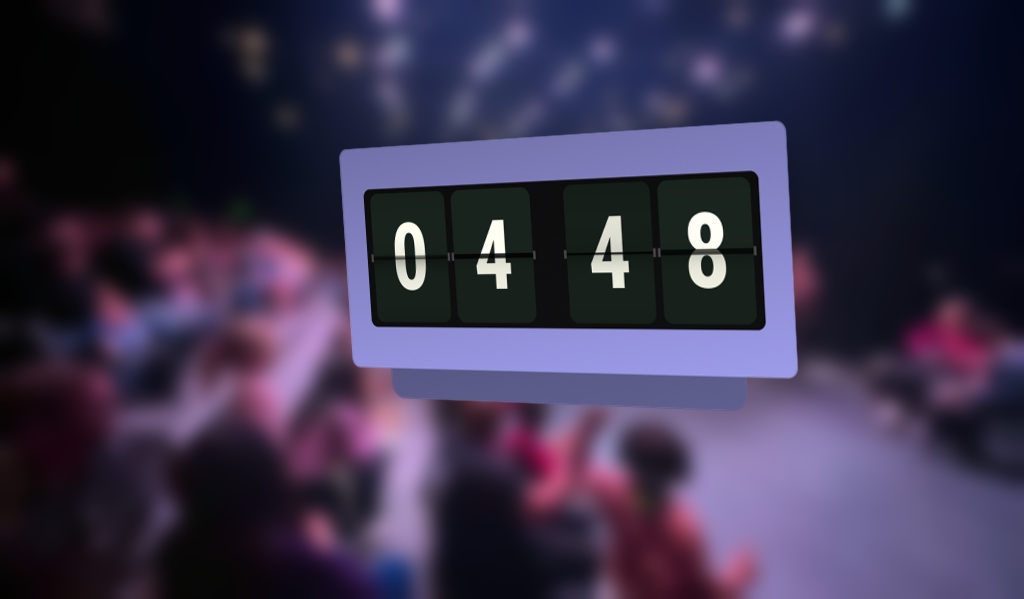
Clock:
4:48
